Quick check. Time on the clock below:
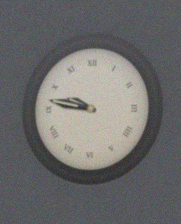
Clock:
9:47
